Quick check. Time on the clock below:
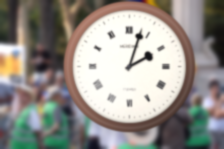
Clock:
2:03
